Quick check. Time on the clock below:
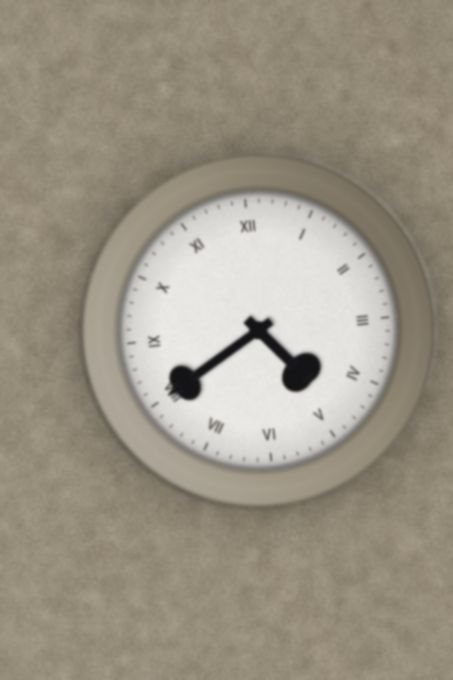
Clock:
4:40
